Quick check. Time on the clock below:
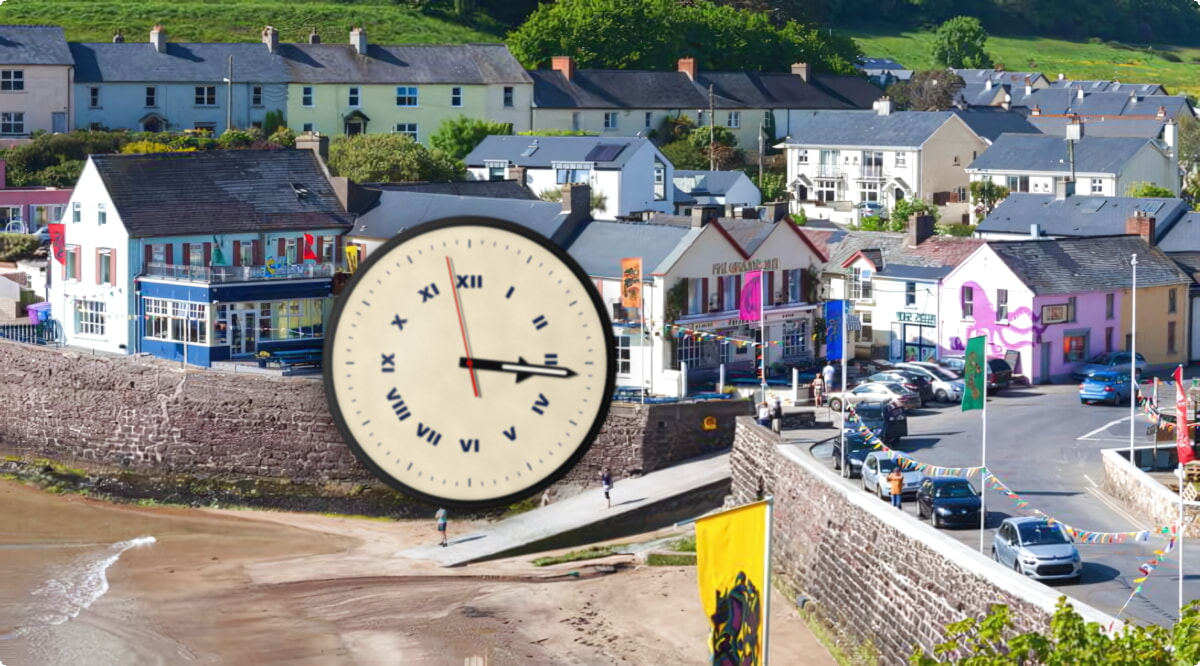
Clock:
3:15:58
